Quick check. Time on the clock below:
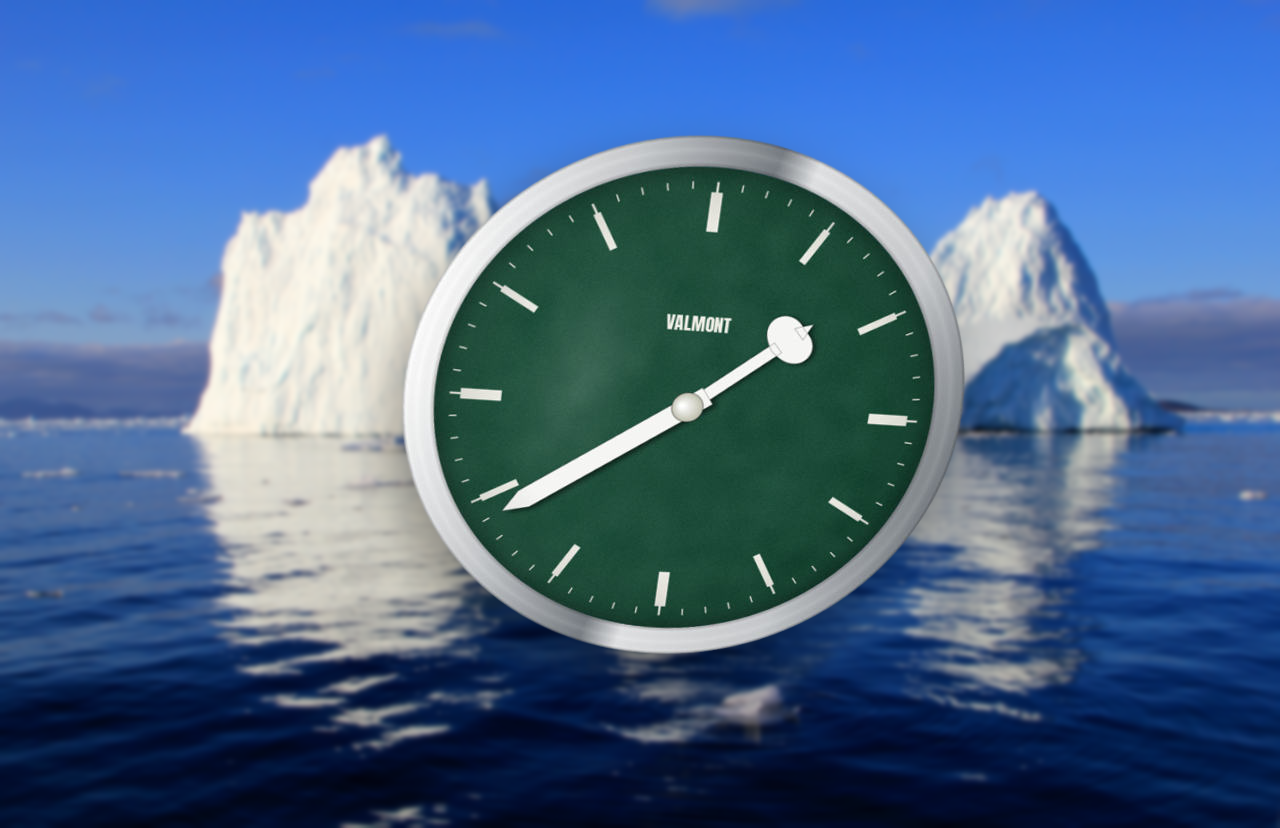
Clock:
1:39
